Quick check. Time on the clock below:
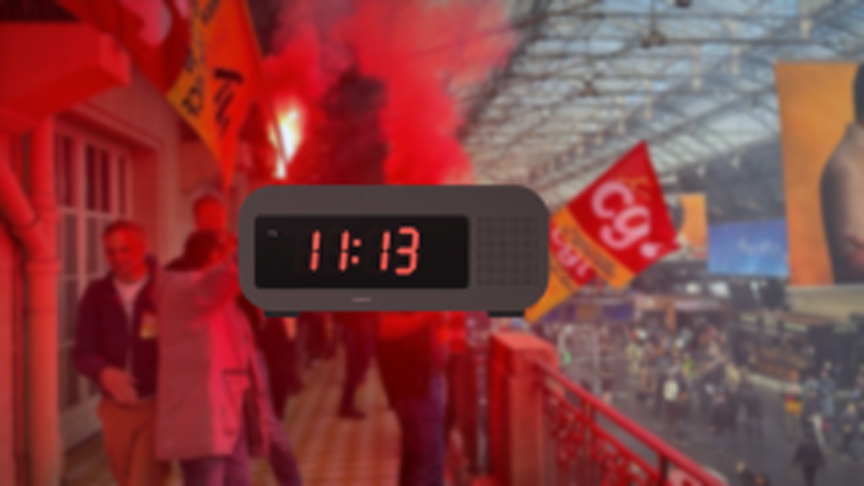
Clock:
11:13
